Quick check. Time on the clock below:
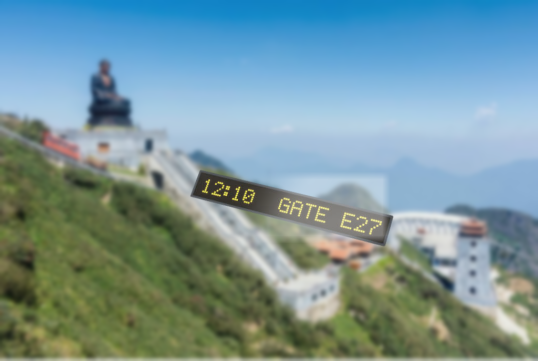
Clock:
12:10
